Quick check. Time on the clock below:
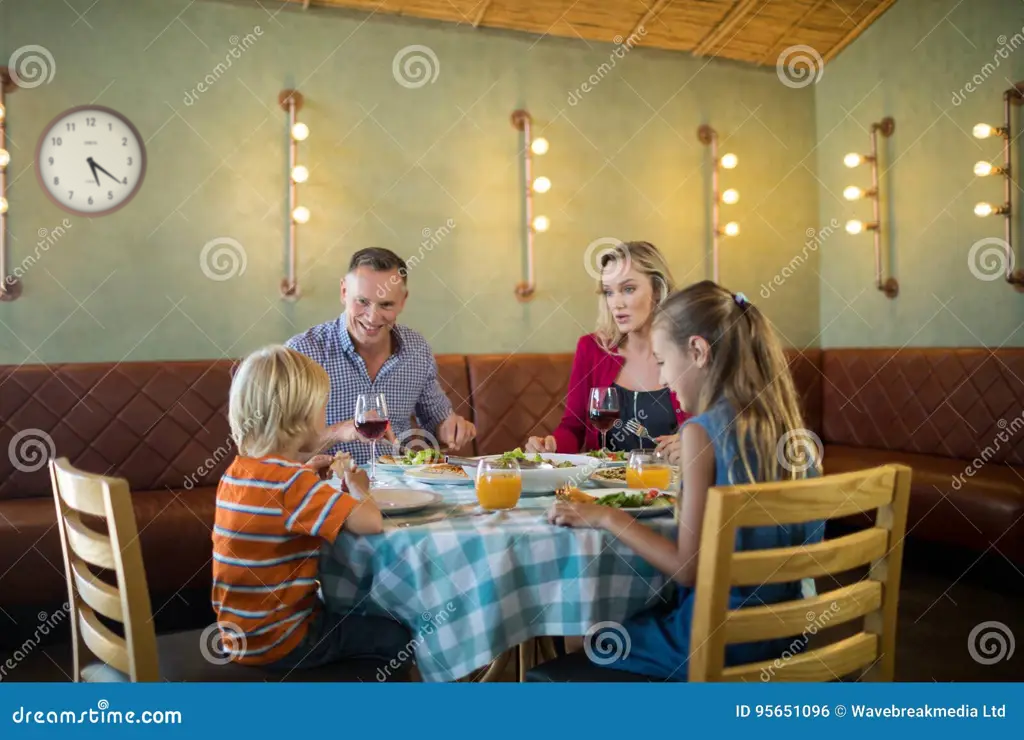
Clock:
5:21
